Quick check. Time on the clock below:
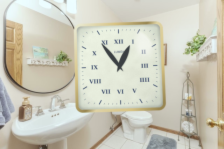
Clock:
12:54
